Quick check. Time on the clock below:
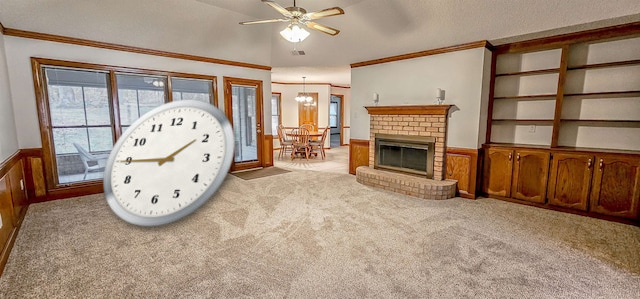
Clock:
1:45
